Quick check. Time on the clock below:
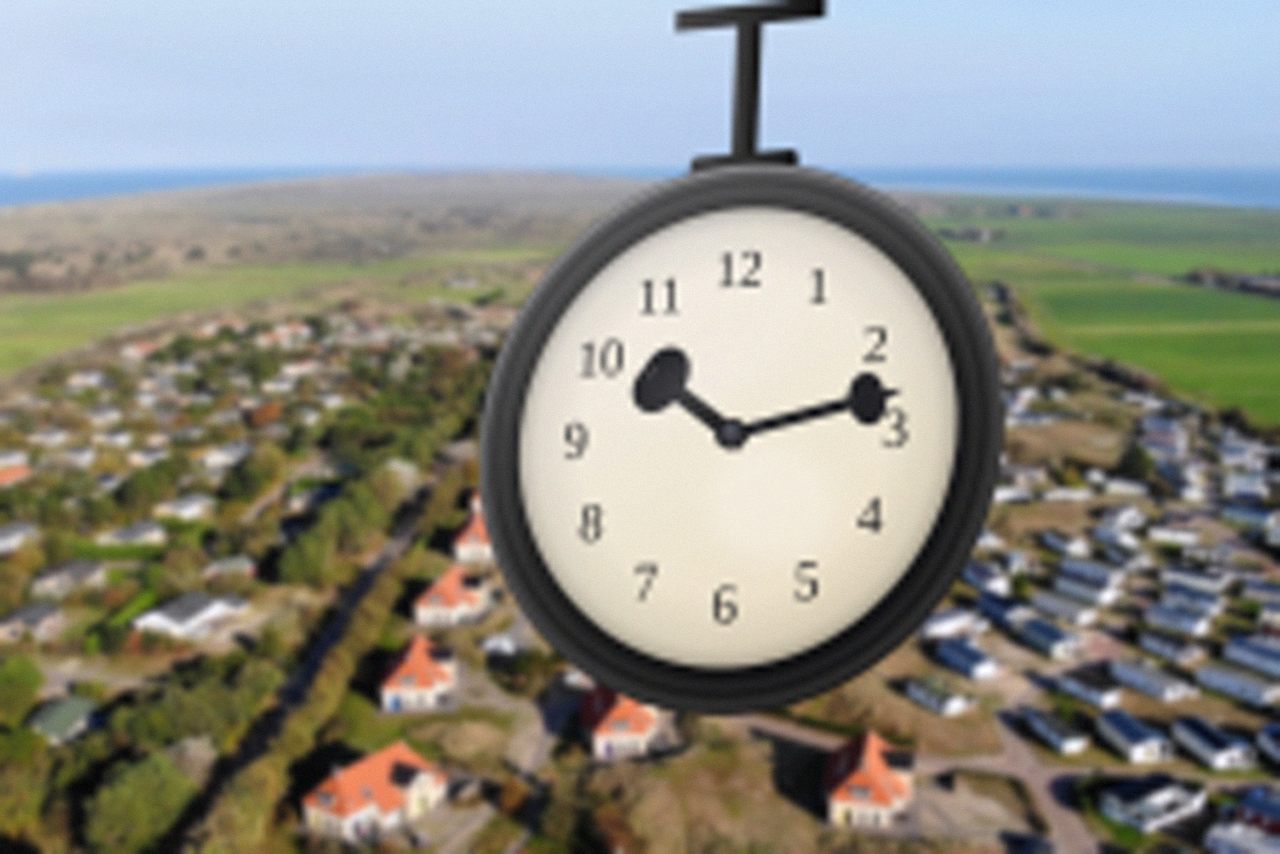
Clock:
10:13
